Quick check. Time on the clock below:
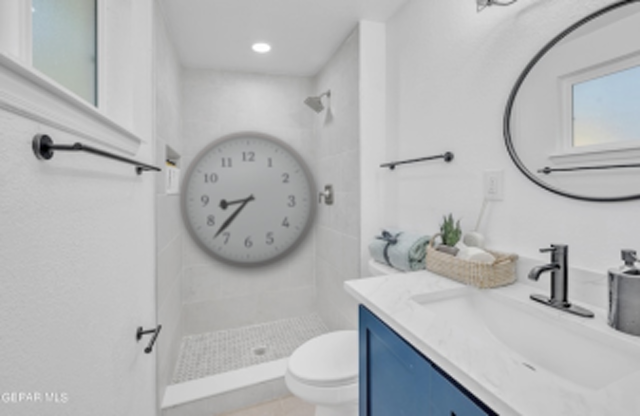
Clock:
8:37
